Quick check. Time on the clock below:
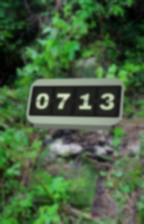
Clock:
7:13
